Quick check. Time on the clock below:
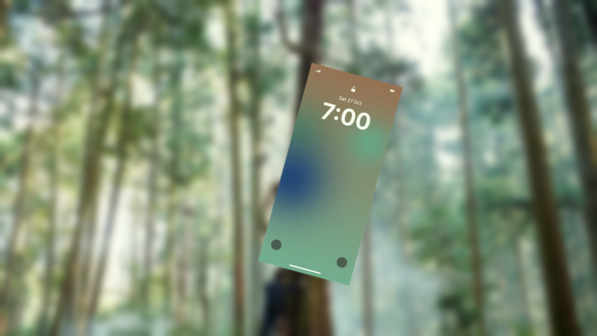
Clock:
7:00
